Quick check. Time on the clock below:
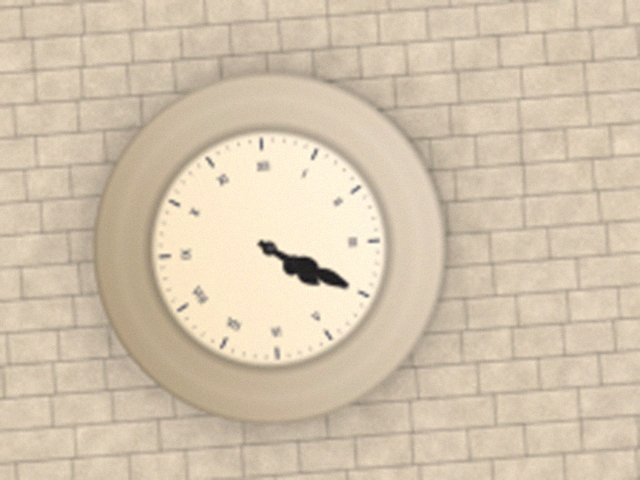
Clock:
4:20
